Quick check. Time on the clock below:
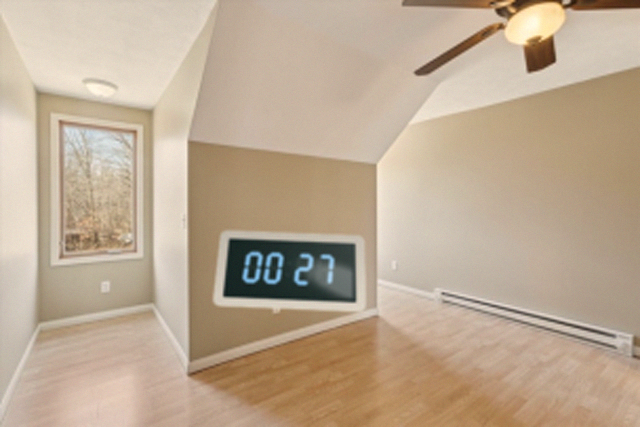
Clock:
0:27
